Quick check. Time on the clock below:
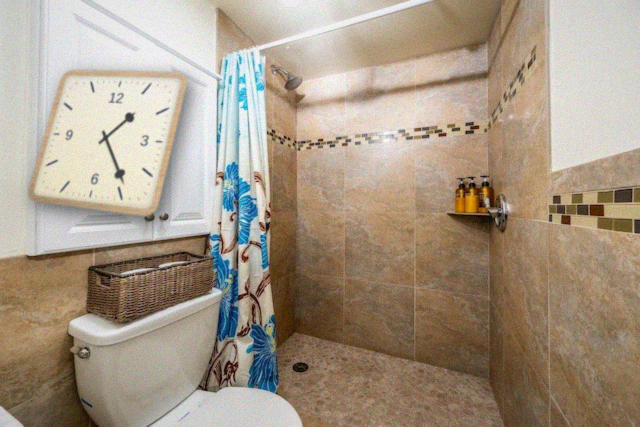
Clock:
1:24
